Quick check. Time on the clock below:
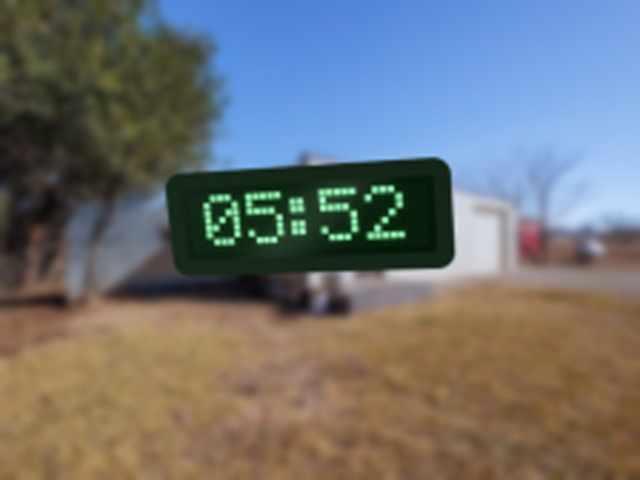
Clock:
5:52
